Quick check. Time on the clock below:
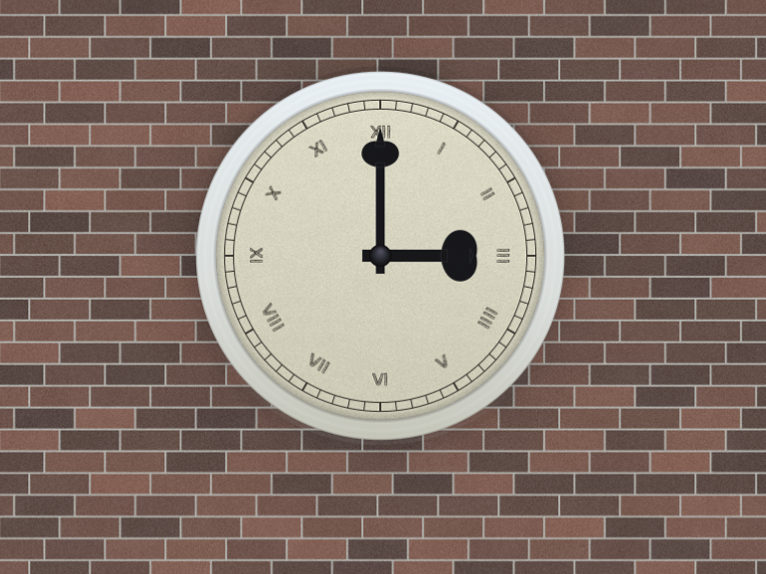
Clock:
3:00
